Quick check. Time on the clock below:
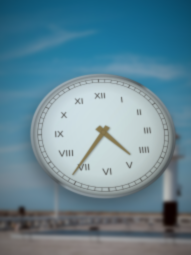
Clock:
4:36
